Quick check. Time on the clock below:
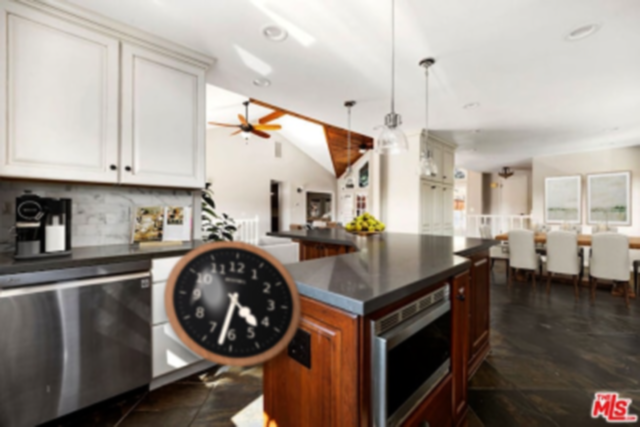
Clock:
4:32
